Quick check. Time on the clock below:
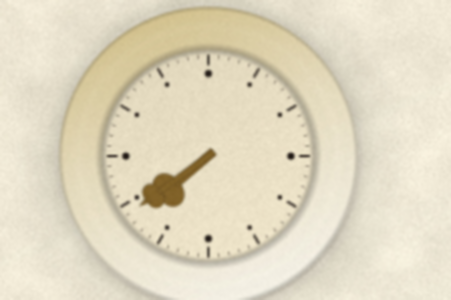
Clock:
7:39
